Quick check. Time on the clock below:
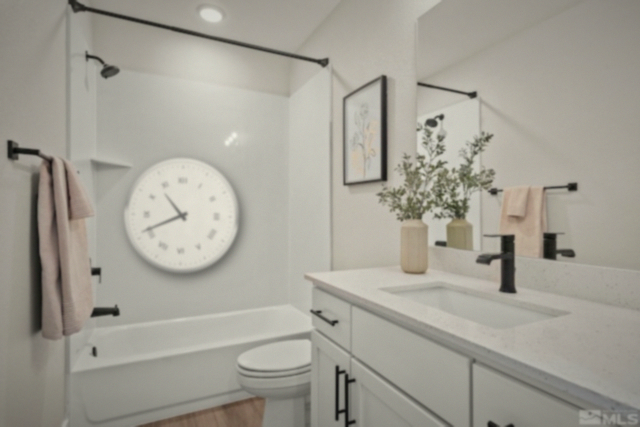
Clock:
10:41
